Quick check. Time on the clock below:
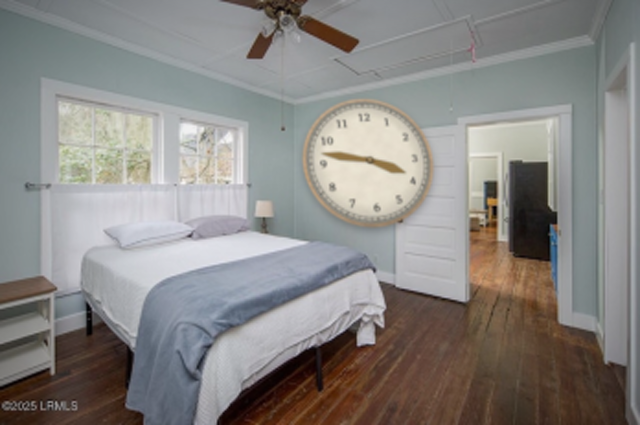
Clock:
3:47
